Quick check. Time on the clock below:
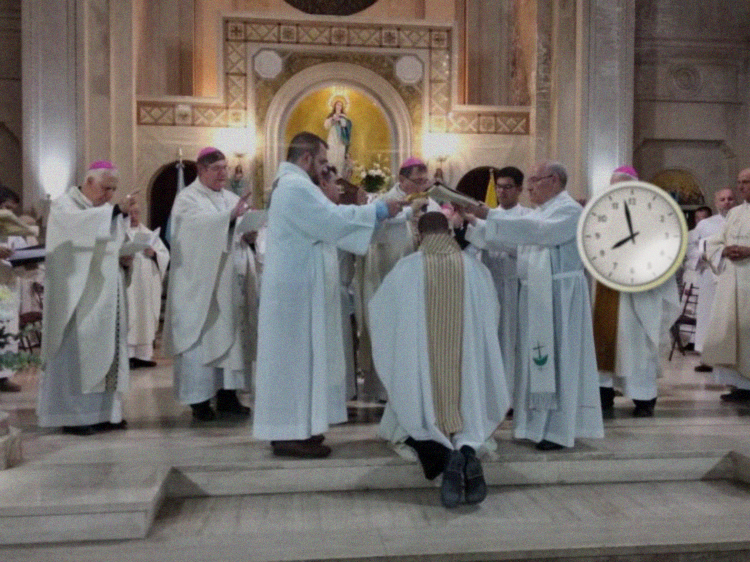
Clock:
7:58
